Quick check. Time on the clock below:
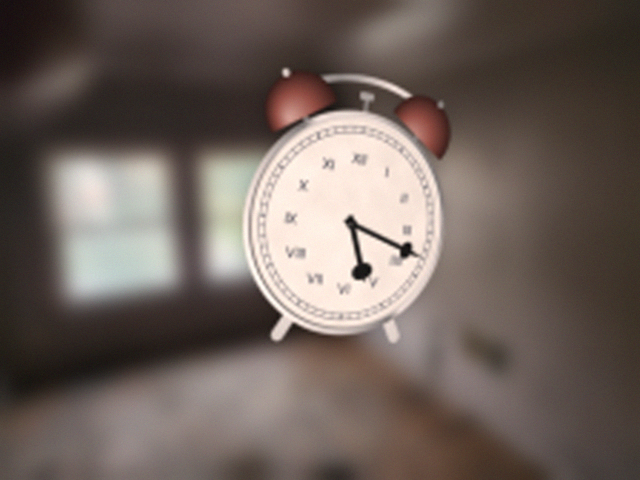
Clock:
5:18
